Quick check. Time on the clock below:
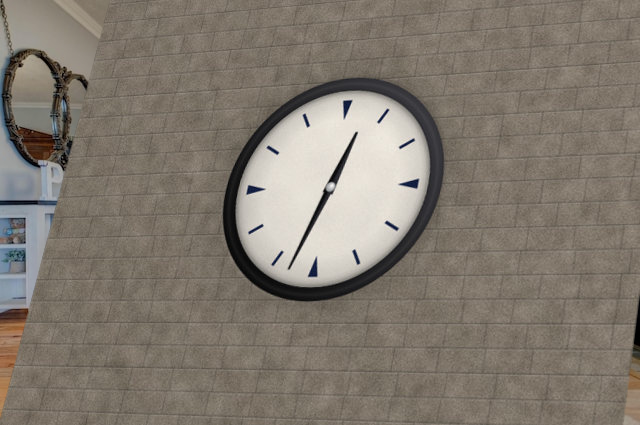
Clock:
12:33
